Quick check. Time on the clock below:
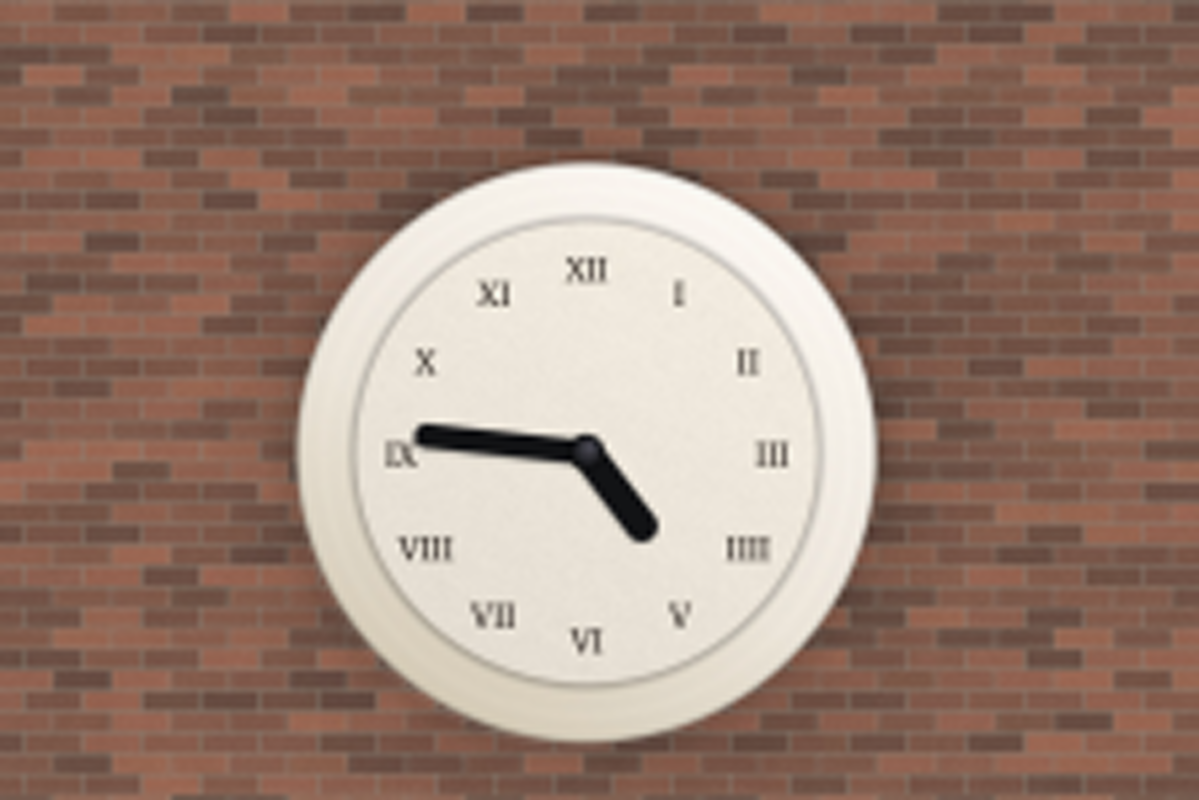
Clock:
4:46
